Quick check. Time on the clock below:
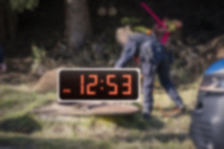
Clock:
12:53
